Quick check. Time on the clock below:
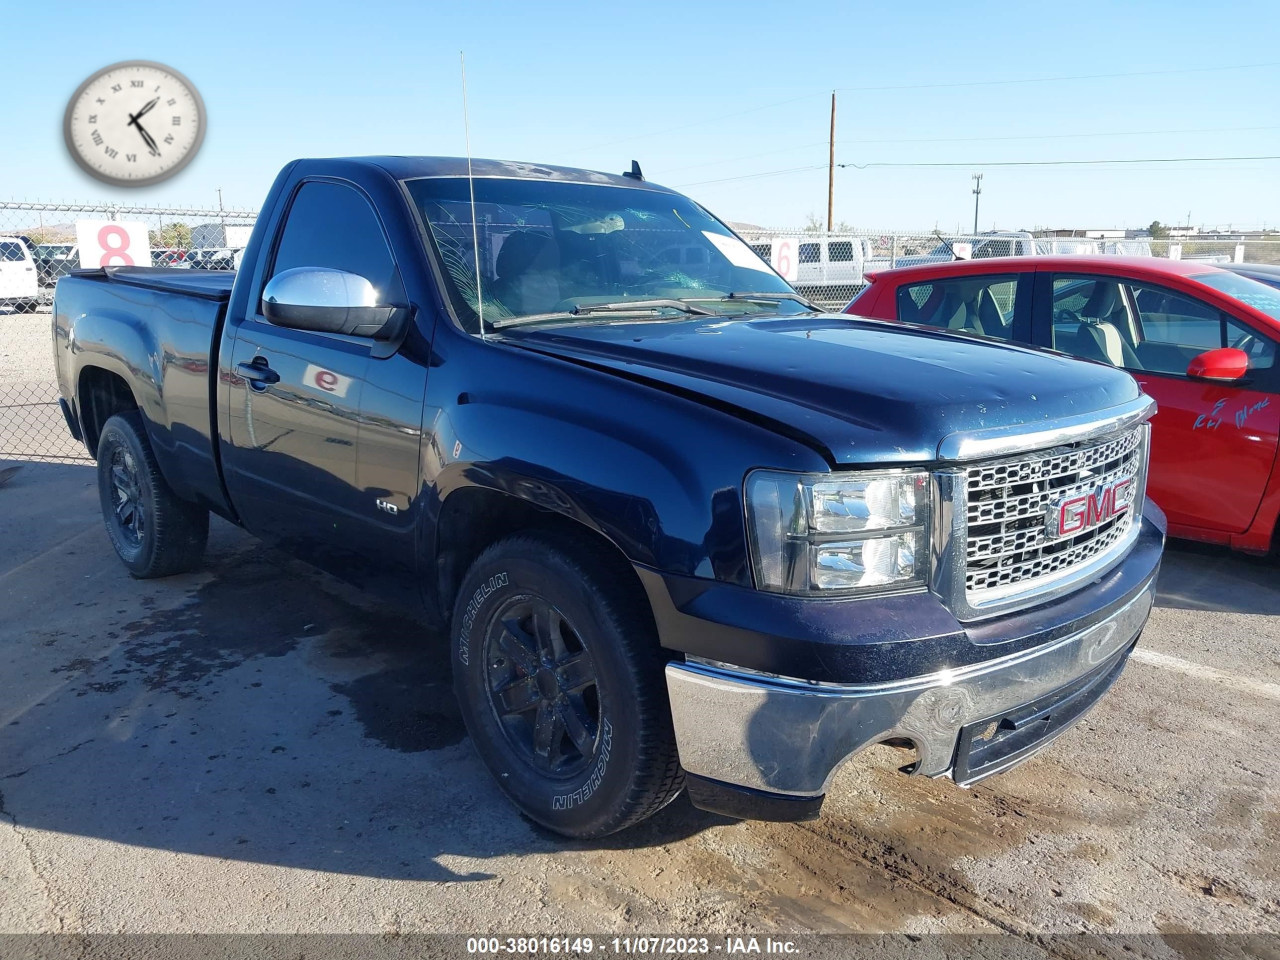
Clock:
1:24
